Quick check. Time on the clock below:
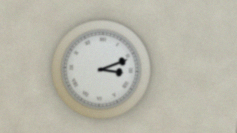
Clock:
3:11
